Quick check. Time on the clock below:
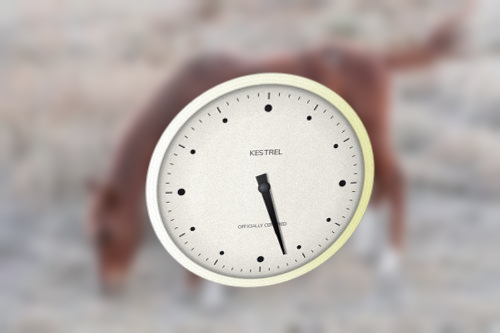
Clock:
5:27
